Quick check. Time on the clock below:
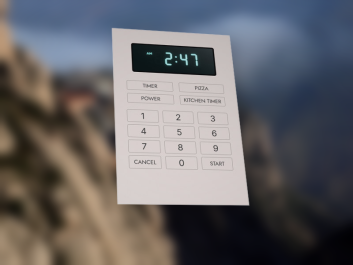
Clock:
2:47
